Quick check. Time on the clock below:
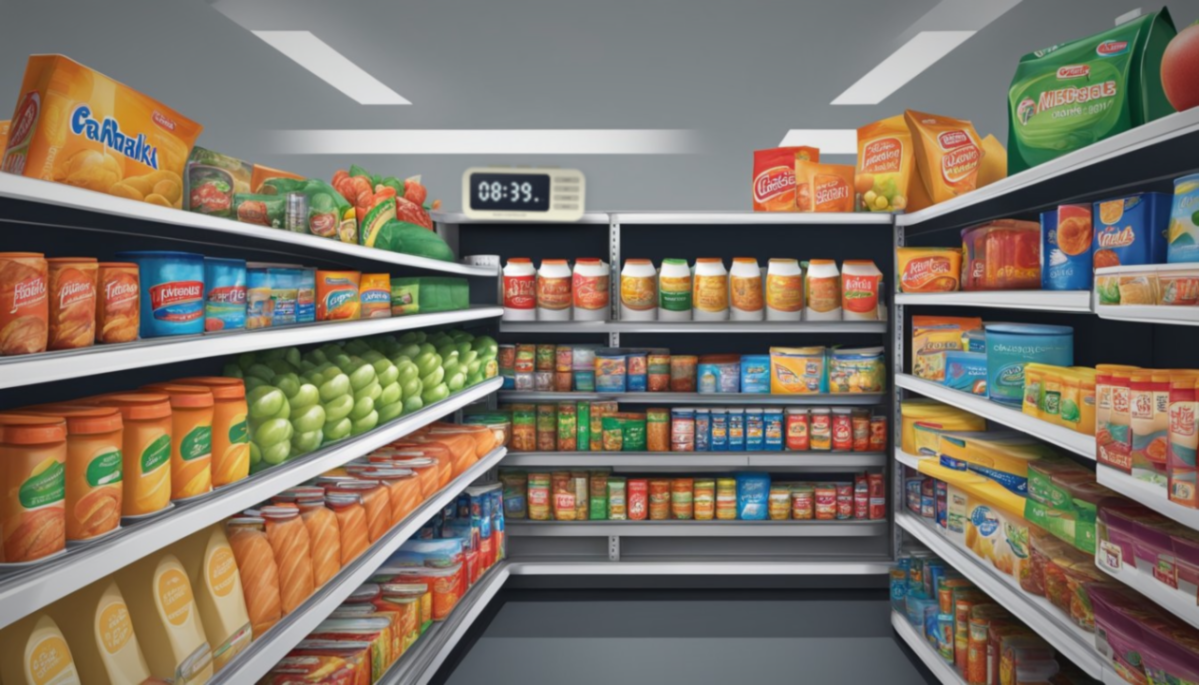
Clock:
8:39
